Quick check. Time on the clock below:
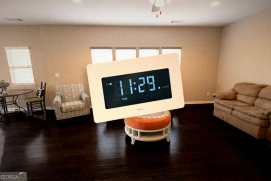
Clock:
11:29
